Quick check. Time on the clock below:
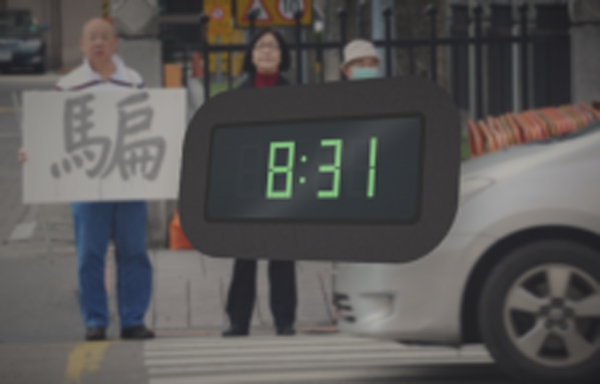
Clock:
8:31
